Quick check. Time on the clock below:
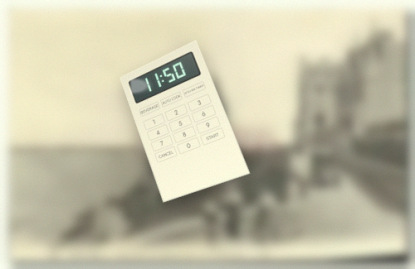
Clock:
11:50
